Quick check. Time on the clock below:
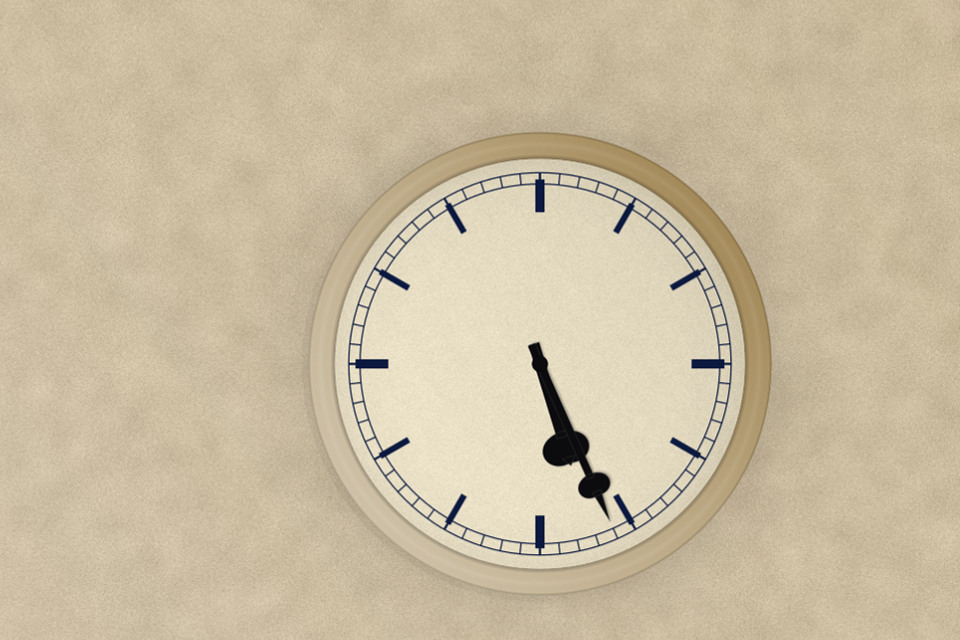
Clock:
5:26
